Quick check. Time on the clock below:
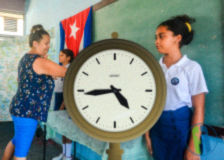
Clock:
4:44
